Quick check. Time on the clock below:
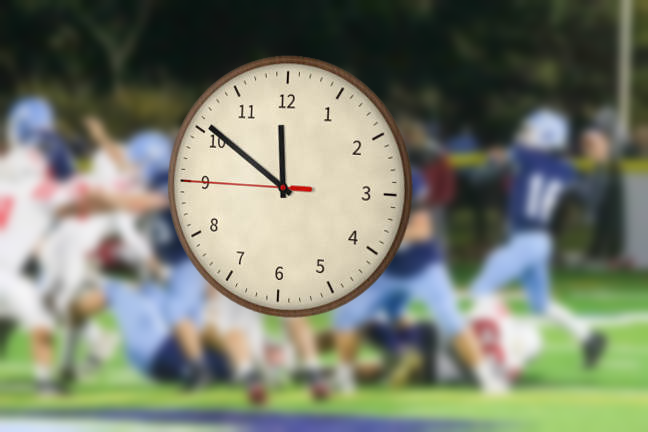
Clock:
11:50:45
